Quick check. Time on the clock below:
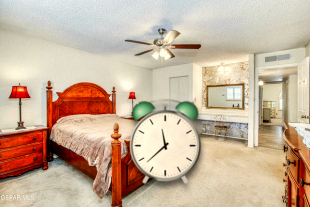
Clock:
11:38
